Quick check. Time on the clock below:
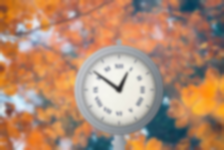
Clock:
12:51
